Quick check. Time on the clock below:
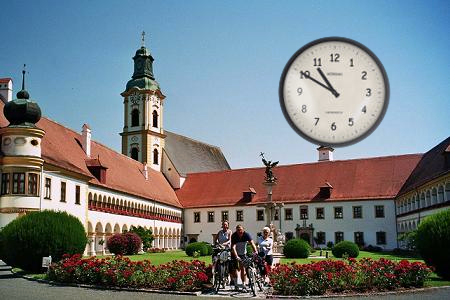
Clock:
10:50
